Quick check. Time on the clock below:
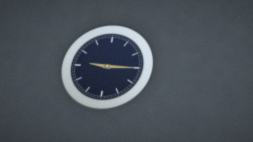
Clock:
9:15
